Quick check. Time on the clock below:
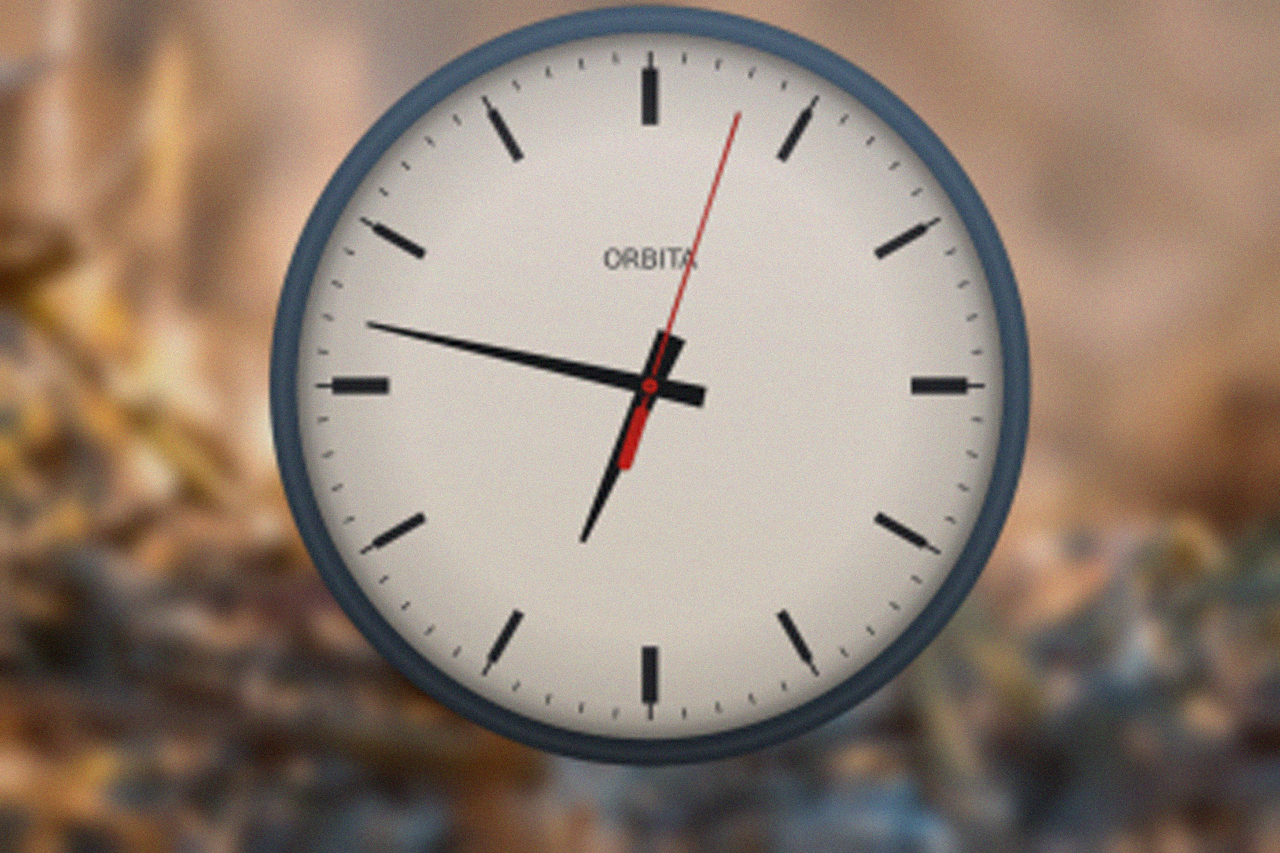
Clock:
6:47:03
